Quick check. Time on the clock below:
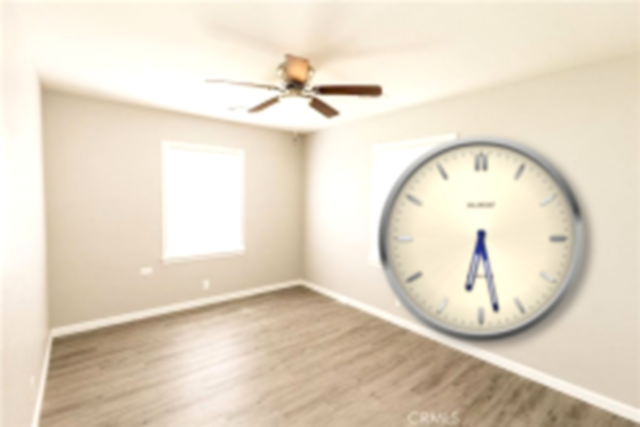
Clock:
6:28
